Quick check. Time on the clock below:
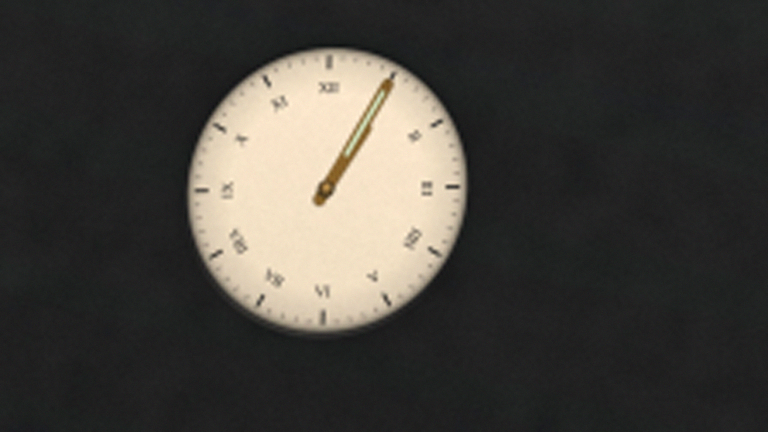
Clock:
1:05
